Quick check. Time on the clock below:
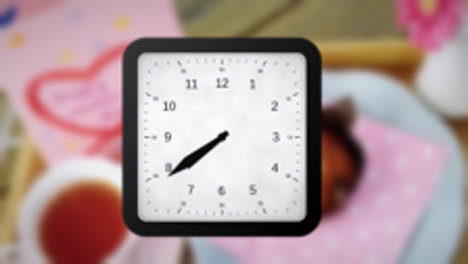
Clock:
7:39
